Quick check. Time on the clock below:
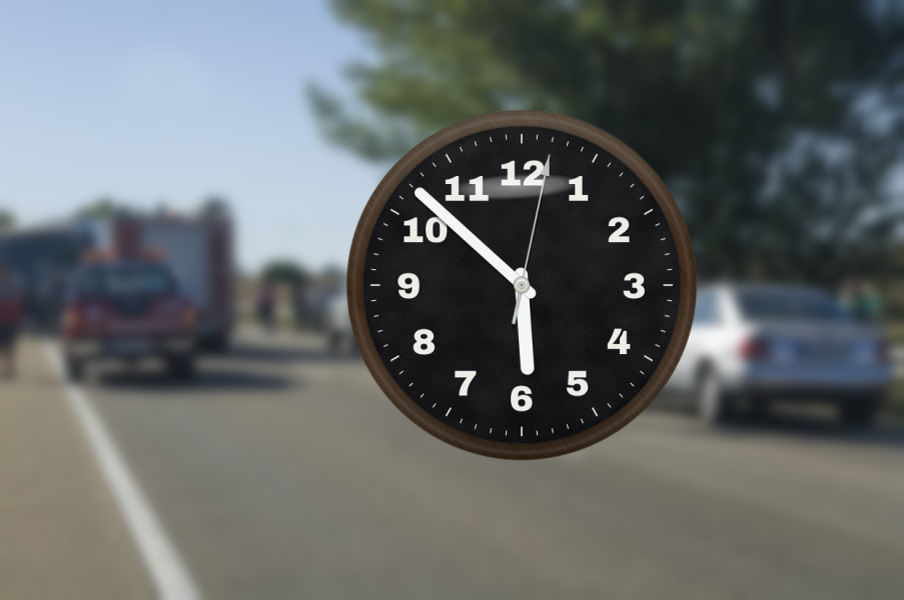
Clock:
5:52:02
